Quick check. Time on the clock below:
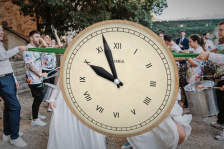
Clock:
9:57
